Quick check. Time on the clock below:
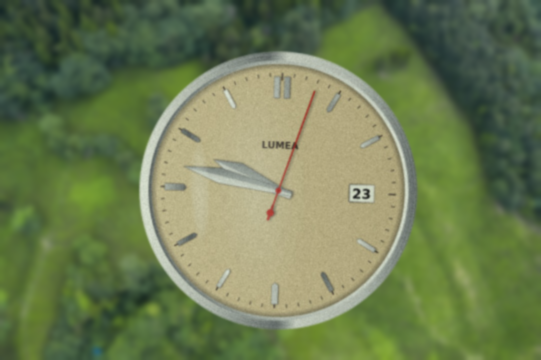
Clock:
9:47:03
